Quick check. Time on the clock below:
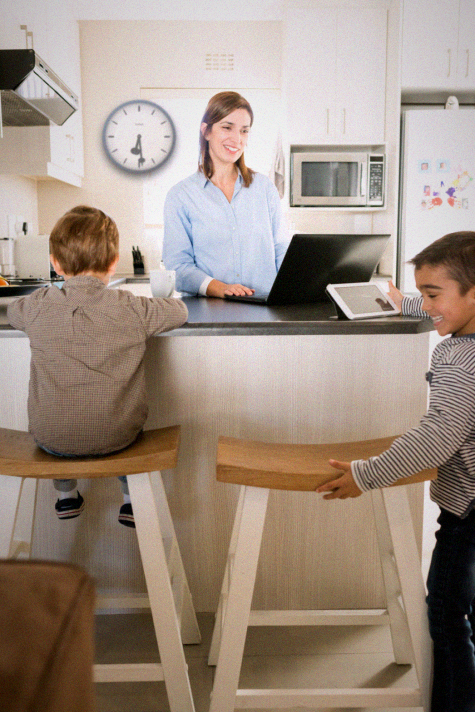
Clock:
6:29
